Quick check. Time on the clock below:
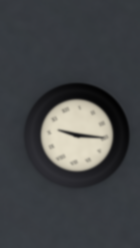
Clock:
10:20
